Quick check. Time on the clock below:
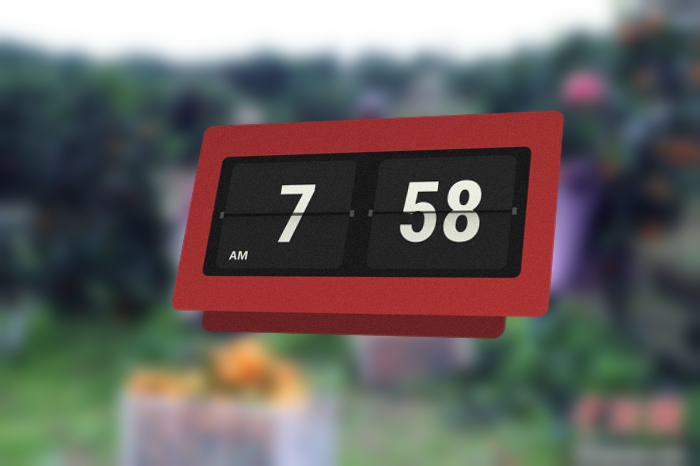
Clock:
7:58
